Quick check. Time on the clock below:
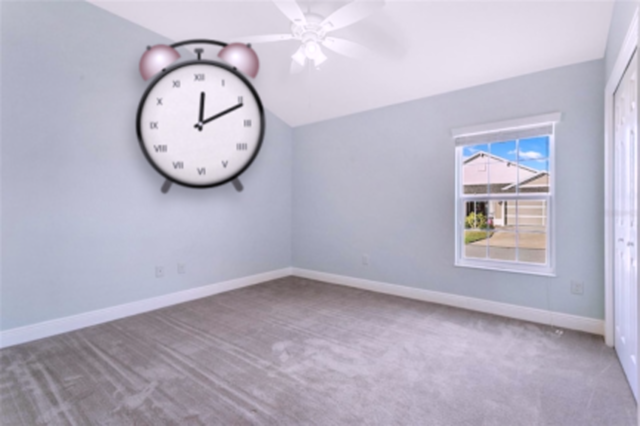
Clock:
12:11
